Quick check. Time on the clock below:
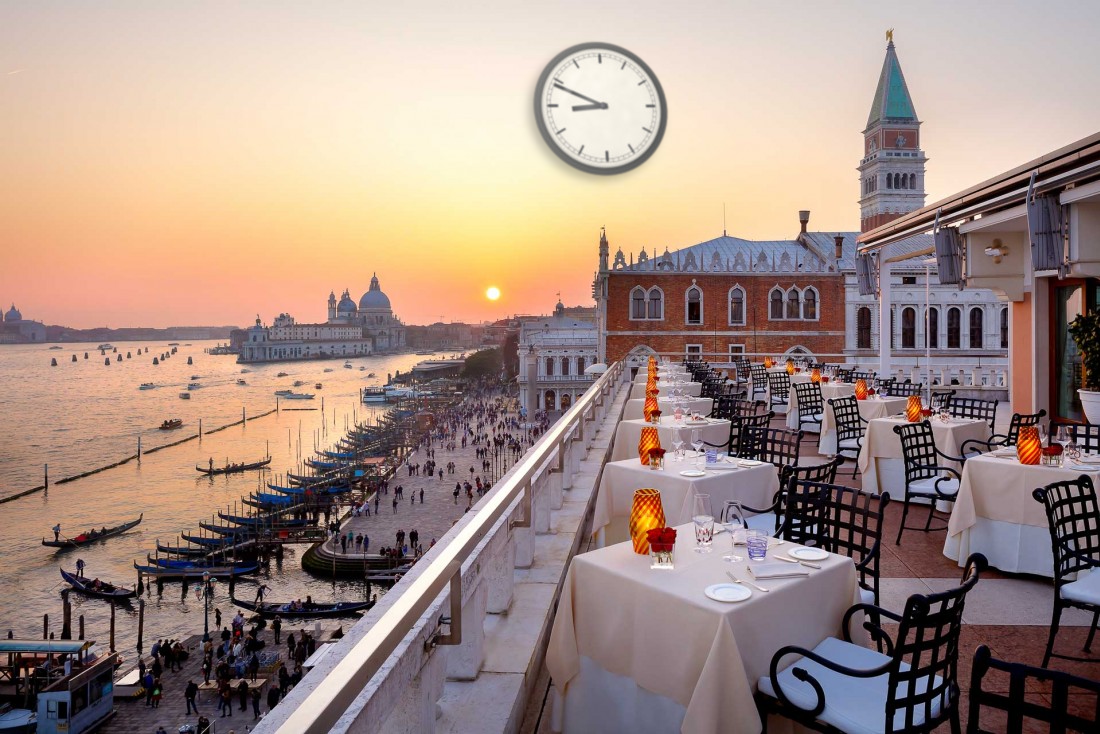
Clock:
8:49
